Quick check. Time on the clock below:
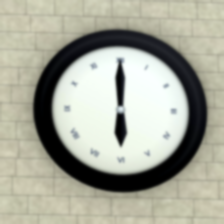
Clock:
6:00
